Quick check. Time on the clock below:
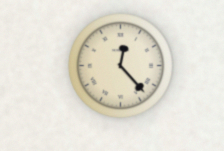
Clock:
12:23
